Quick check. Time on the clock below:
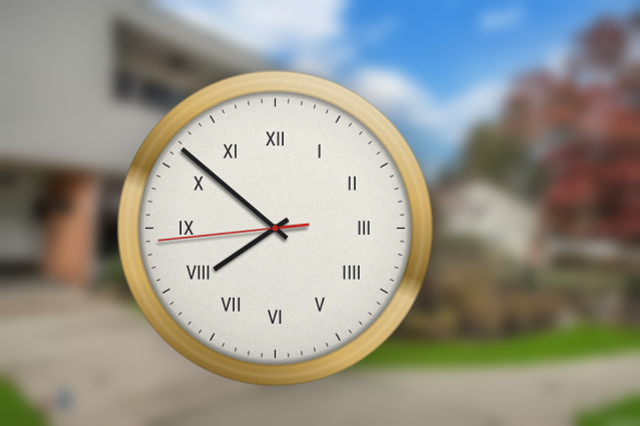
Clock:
7:51:44
